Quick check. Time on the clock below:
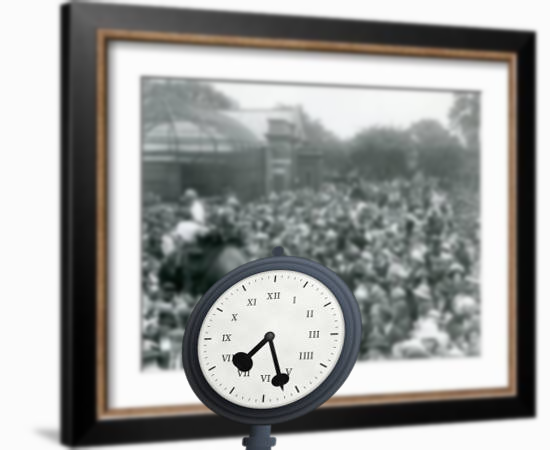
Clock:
7:27
